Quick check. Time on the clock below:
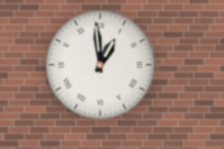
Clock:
12:59
